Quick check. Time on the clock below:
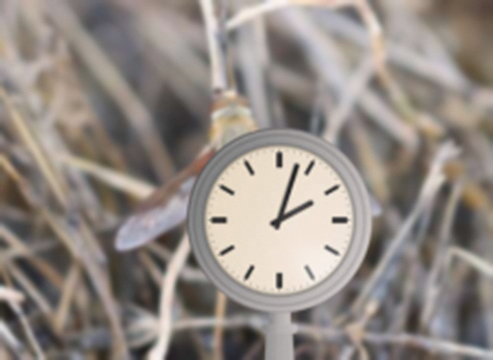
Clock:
2:03
